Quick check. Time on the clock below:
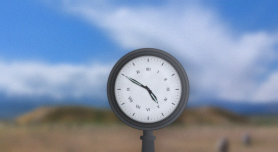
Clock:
4:50
